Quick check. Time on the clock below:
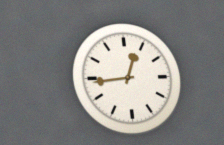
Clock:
12:44
